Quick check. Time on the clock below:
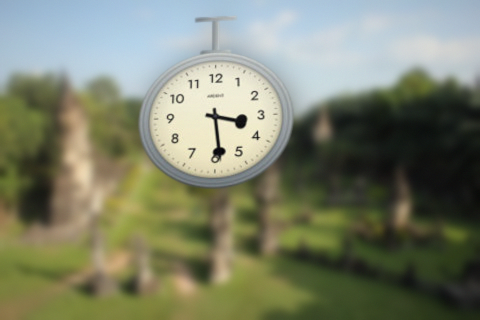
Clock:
3:29
